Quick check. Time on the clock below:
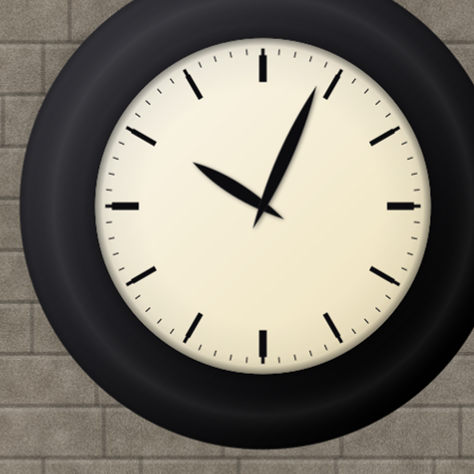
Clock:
10:04
